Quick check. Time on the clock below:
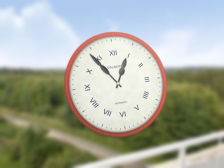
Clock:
12:54
